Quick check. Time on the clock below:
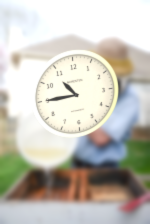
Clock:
10:45
